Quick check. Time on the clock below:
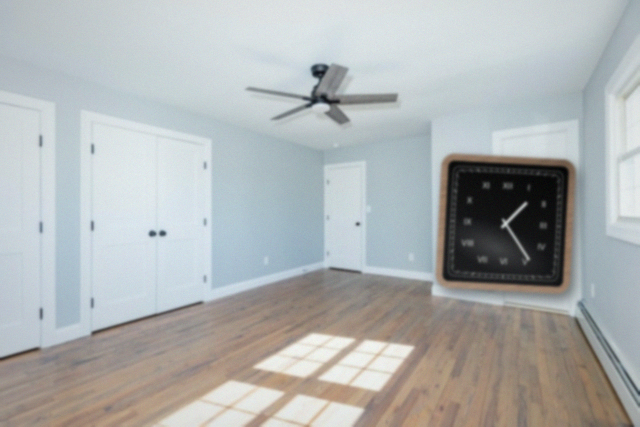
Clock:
1:24
